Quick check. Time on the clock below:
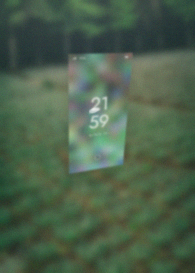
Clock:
21:59
